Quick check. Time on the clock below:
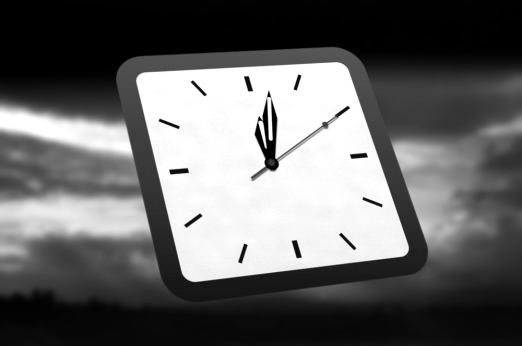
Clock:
12:02:10
